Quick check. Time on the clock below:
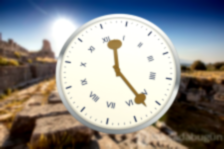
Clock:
12:27
